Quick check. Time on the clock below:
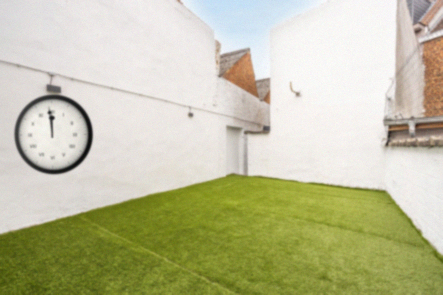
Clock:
11:59
